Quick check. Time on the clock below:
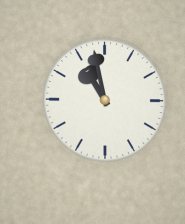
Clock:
10:58
